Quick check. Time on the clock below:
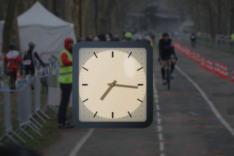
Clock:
7:16
